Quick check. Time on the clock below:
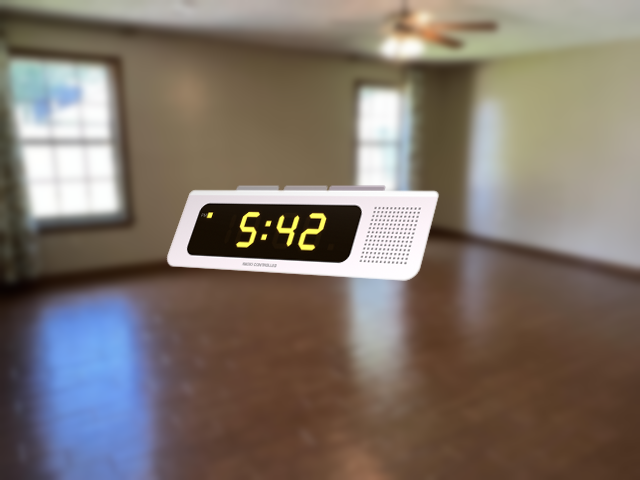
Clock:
5:42
